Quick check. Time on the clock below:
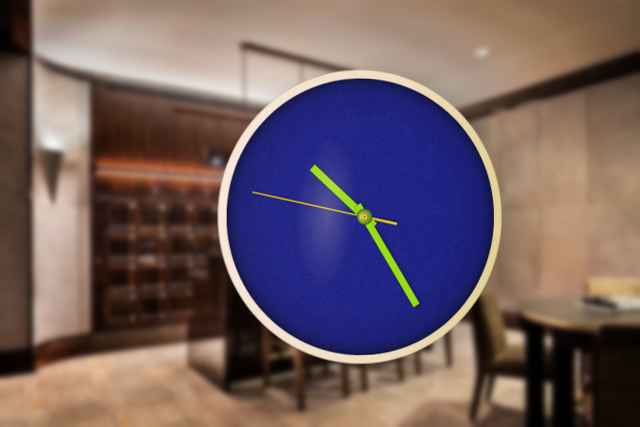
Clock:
10:24:47
